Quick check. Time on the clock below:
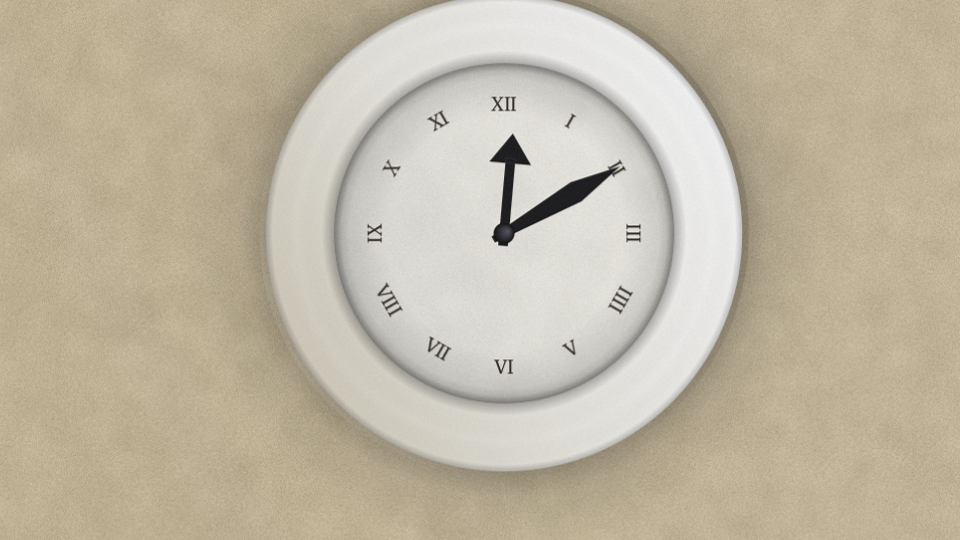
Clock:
12:10
